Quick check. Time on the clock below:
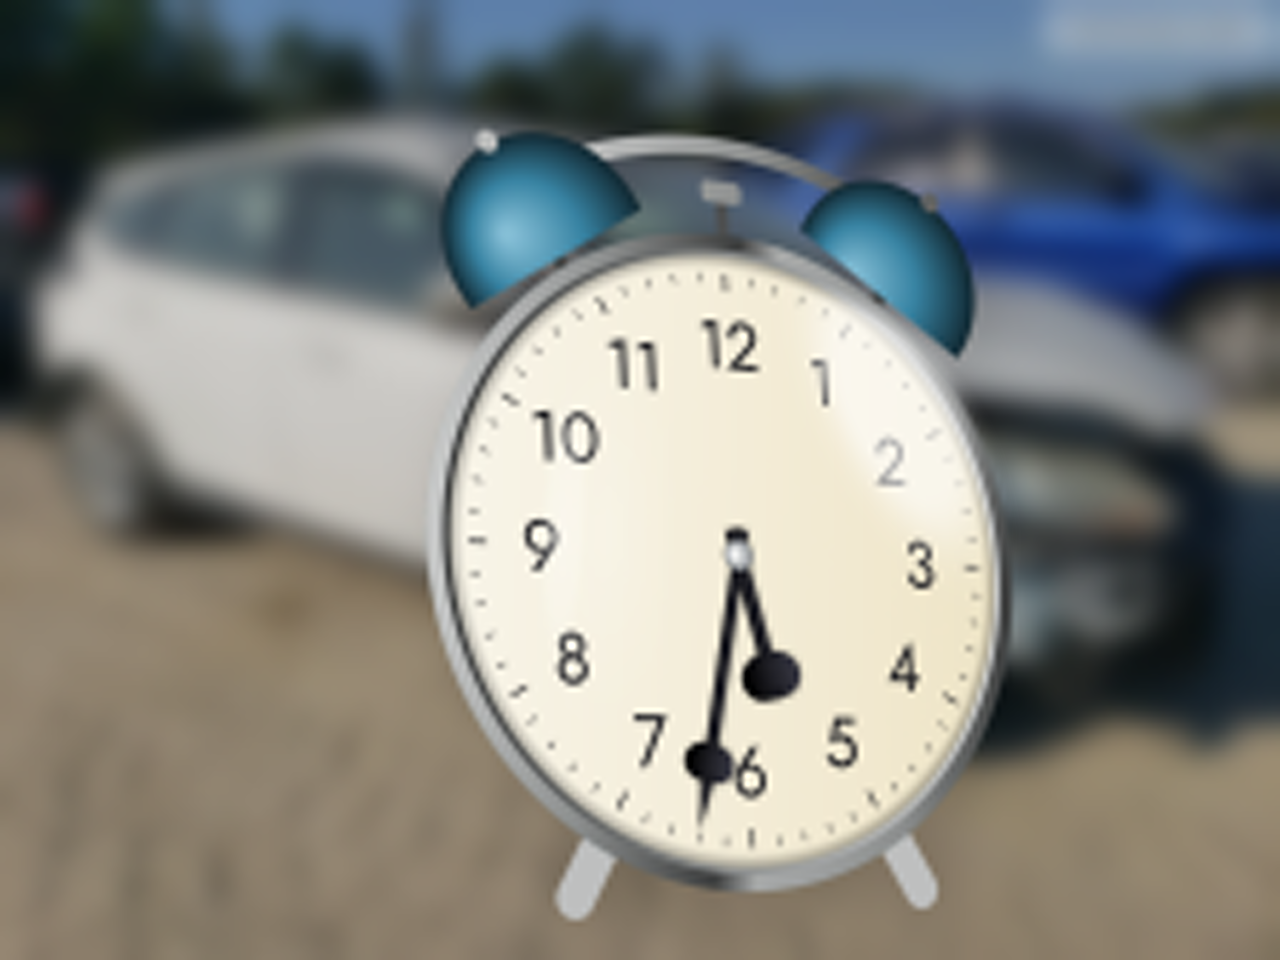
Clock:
5:32
